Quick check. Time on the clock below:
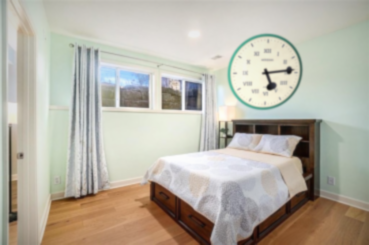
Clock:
5:14
